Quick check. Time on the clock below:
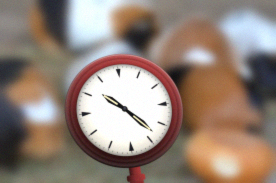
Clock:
10:23
